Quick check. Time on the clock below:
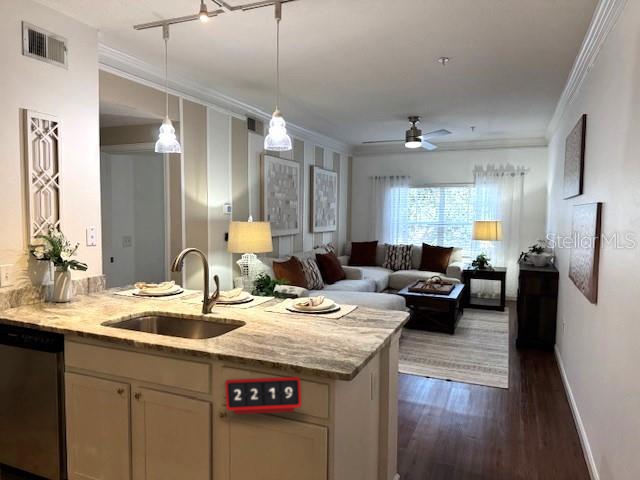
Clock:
22:19
